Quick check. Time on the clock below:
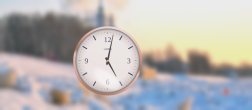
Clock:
5:02
